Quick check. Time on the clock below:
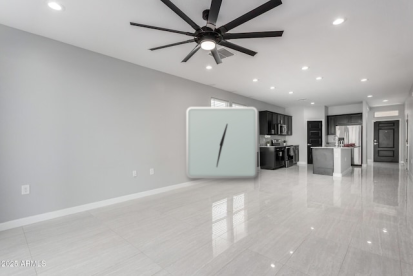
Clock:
12:32
